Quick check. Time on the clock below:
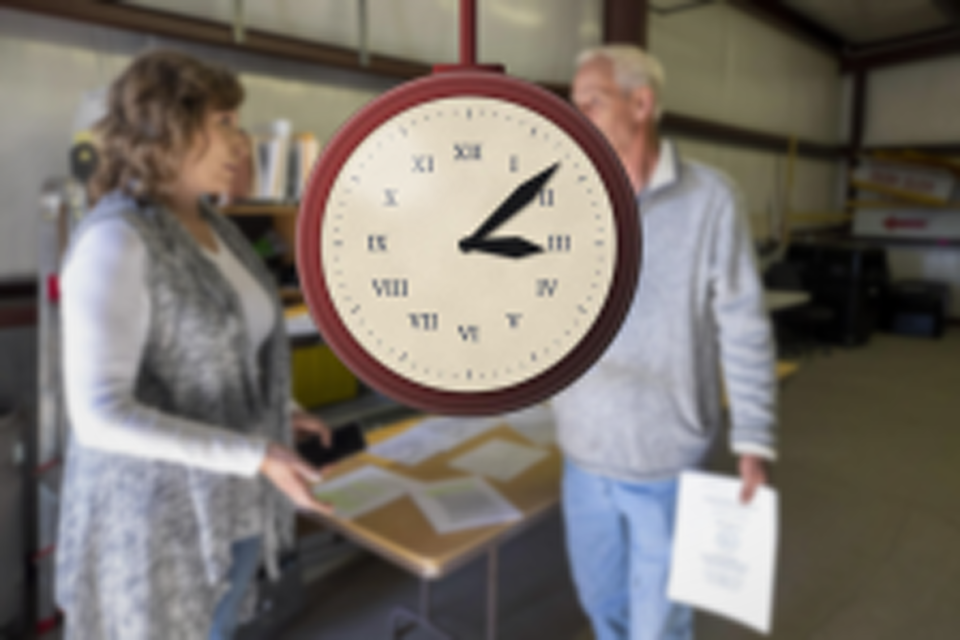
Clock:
3:08
